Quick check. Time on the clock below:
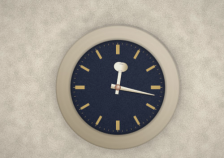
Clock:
12:17
